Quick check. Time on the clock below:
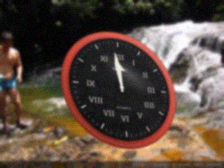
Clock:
11:59
